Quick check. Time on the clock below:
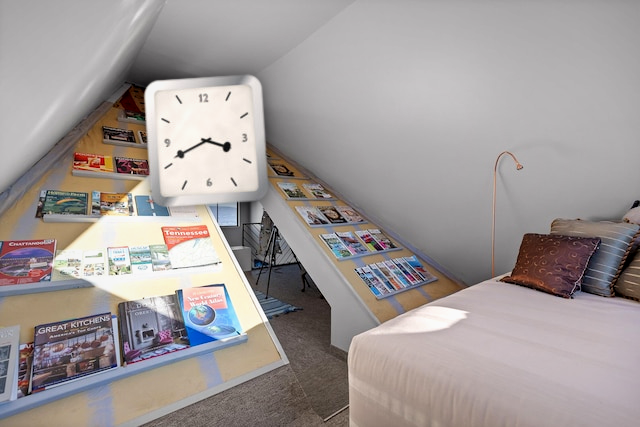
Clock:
3:41
